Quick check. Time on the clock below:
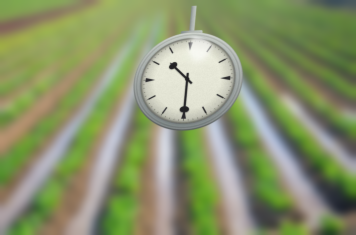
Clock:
10:30
